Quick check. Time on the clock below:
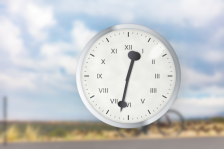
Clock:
12:32
